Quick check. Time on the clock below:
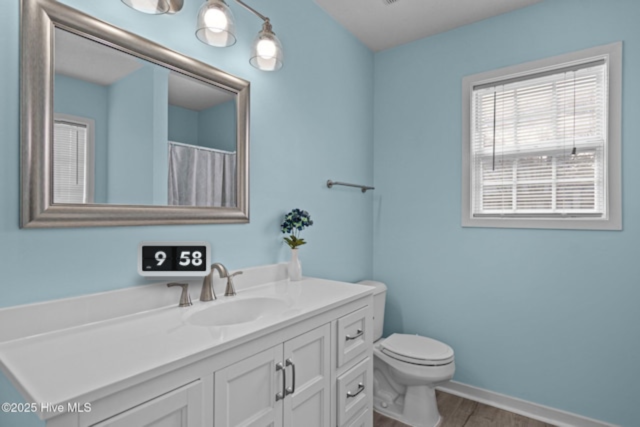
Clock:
9:58
